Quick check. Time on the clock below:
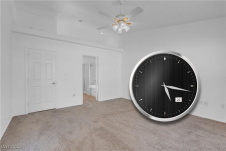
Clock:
5:17
